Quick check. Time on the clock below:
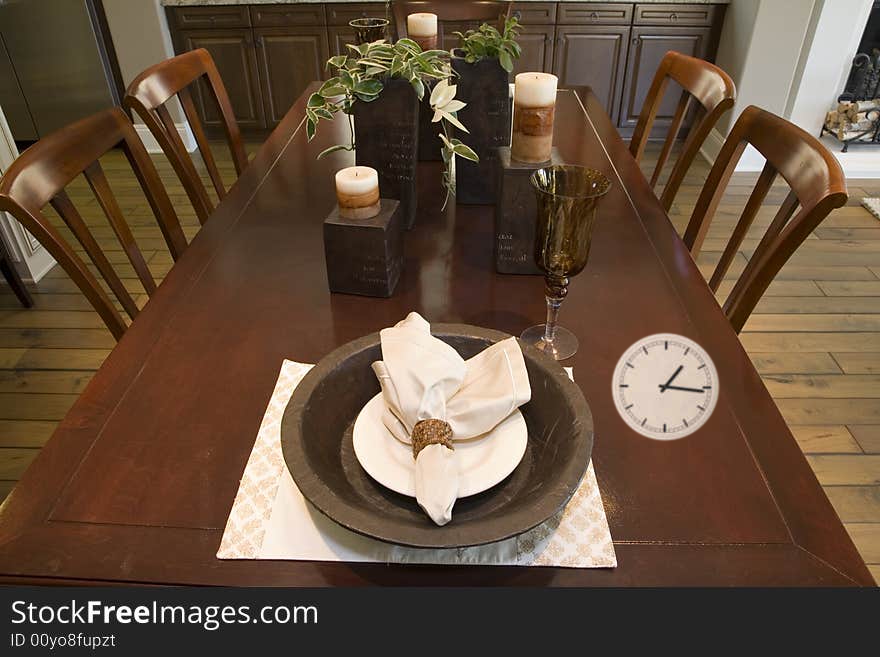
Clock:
1:16
